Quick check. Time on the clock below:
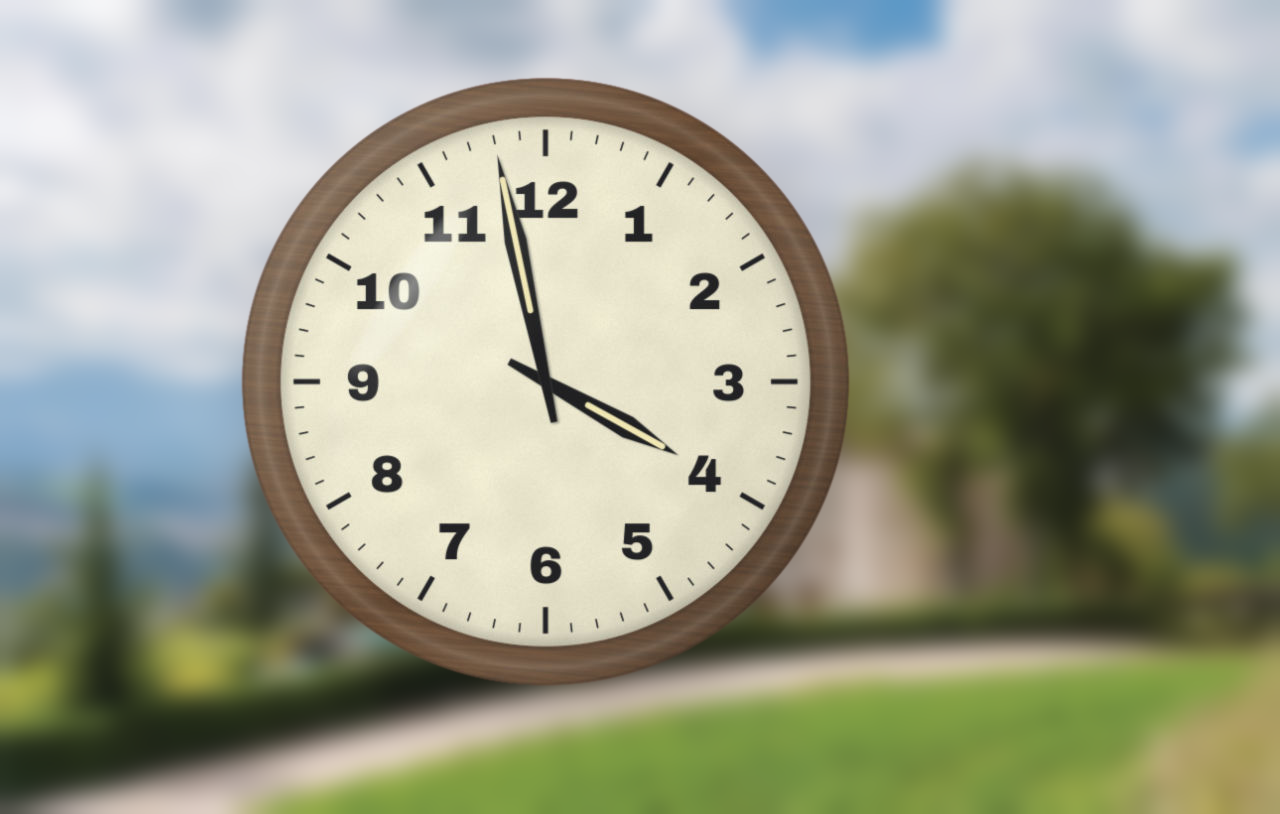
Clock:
3:58
